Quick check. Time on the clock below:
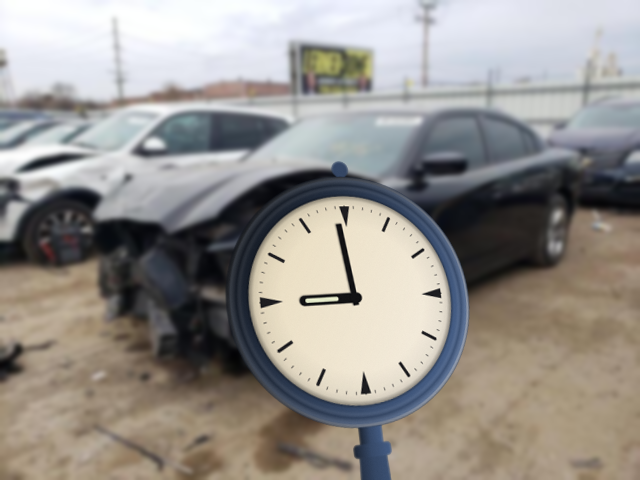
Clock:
8:59
